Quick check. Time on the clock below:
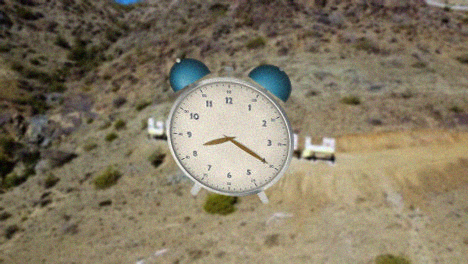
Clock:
8:20
